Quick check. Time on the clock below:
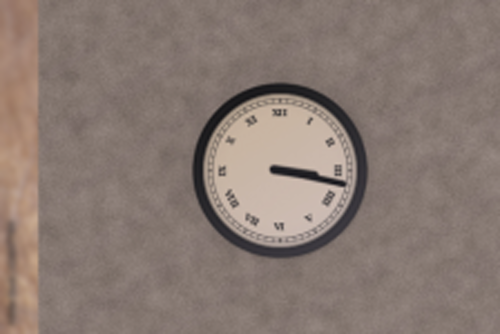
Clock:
3:17
